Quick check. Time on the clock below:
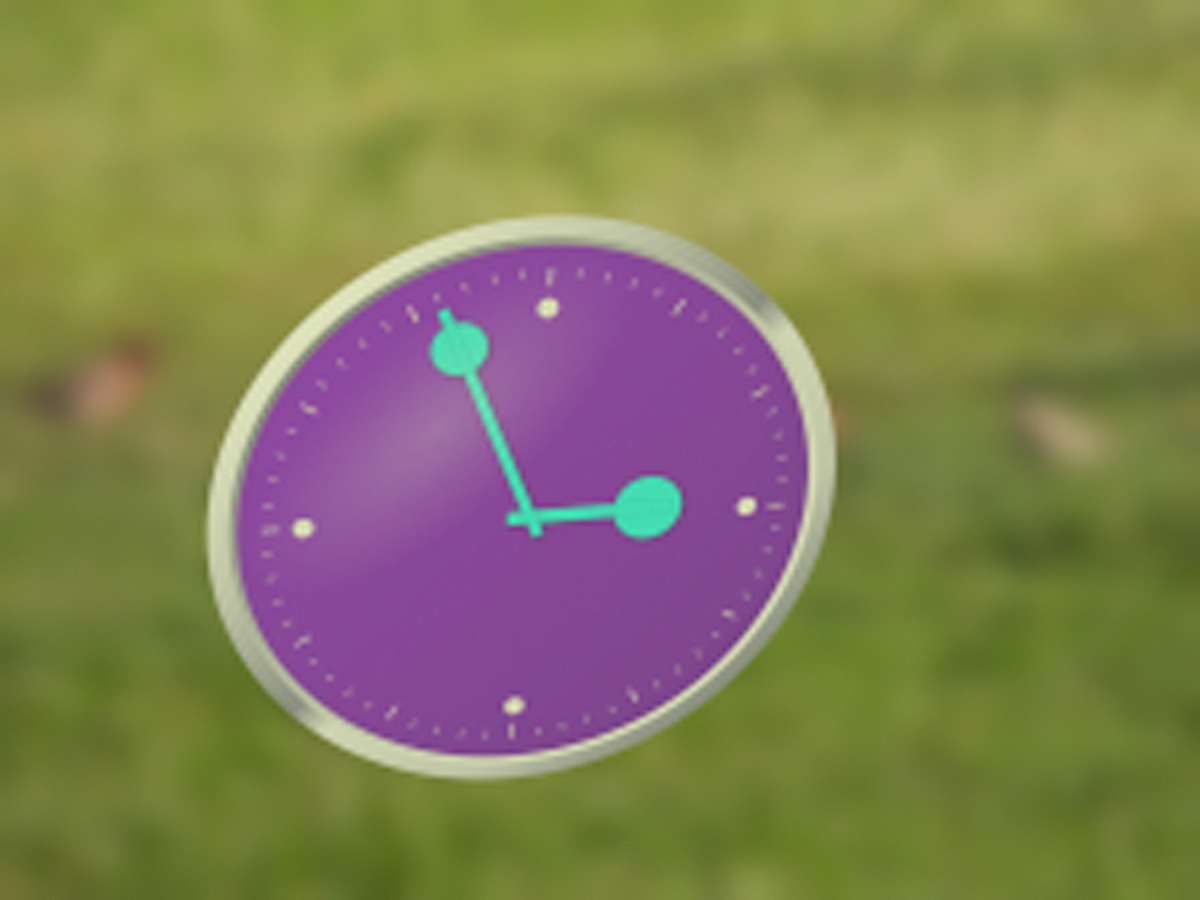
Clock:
2:56
